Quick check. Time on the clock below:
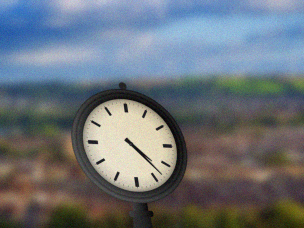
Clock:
4:23
